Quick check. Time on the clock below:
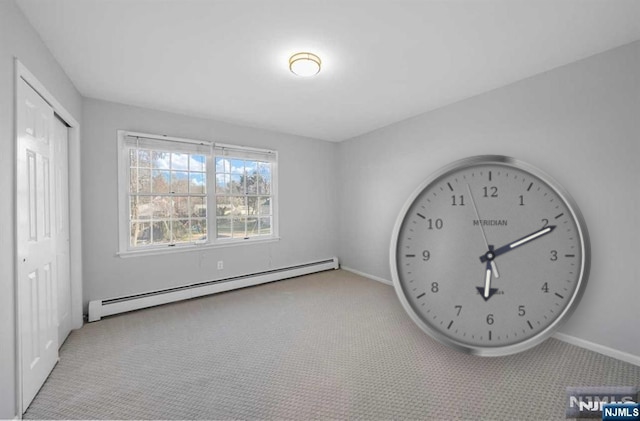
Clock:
6:10:57
